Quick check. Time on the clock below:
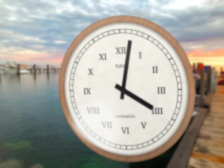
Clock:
4:02
